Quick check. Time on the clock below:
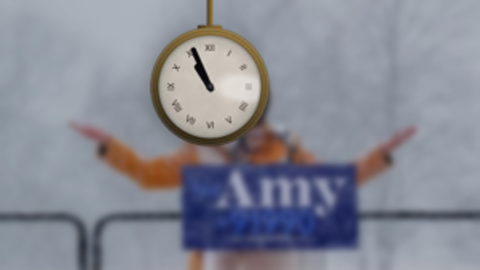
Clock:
10:56
